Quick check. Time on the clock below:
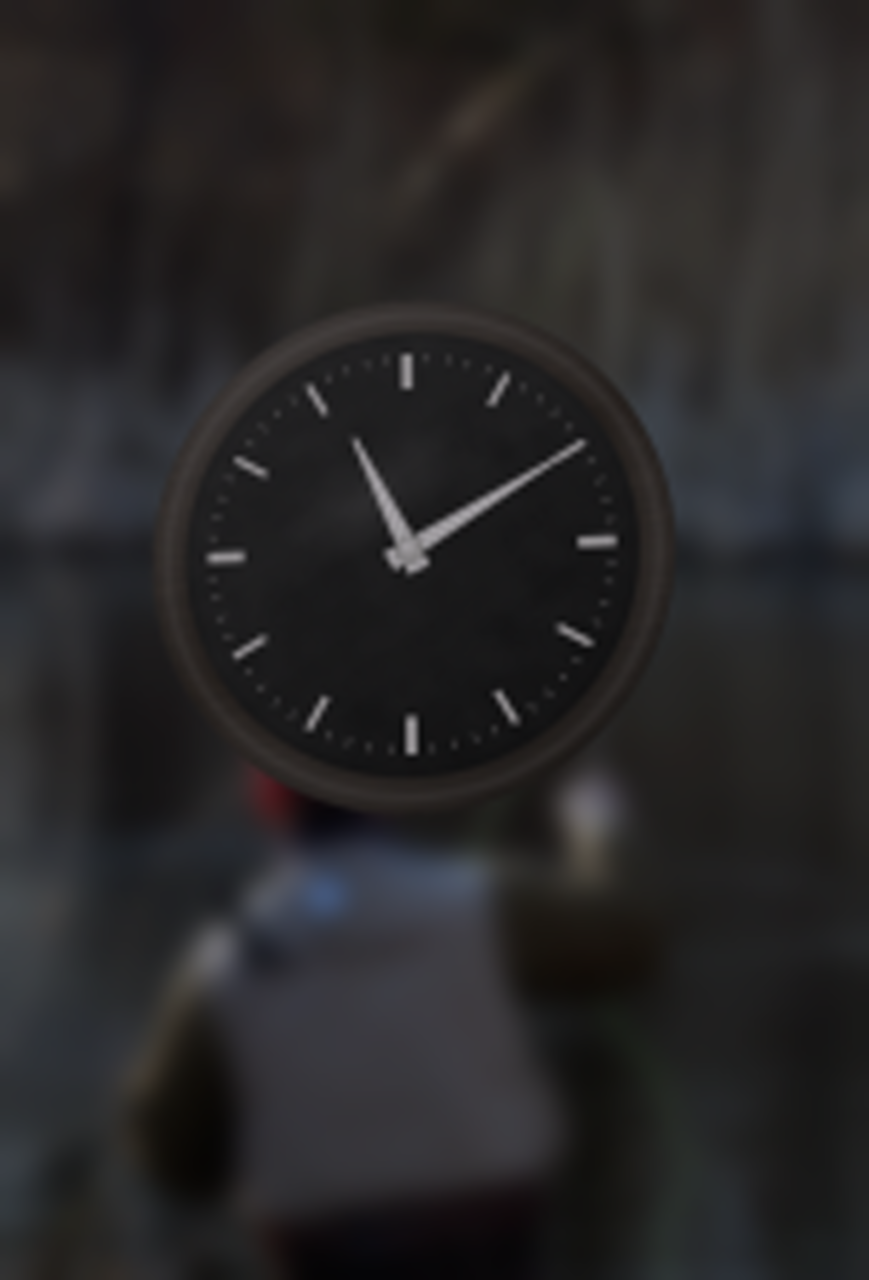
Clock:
11:10
